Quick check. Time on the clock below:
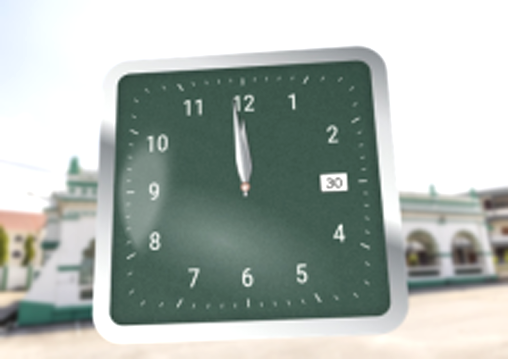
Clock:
11:59
